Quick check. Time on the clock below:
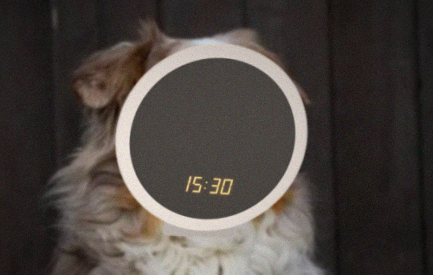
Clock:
15:30
